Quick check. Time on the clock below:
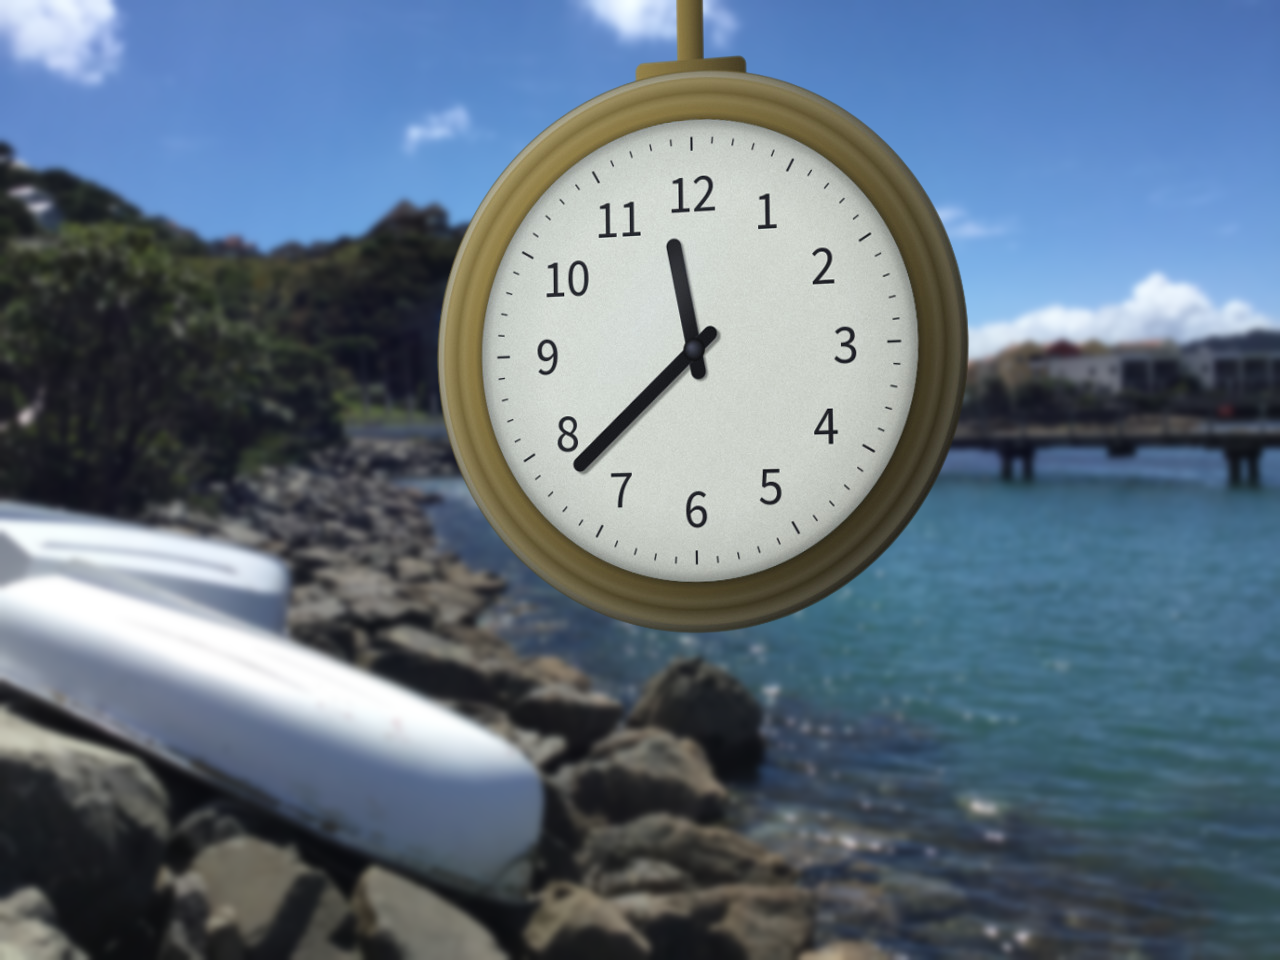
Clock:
11:38
